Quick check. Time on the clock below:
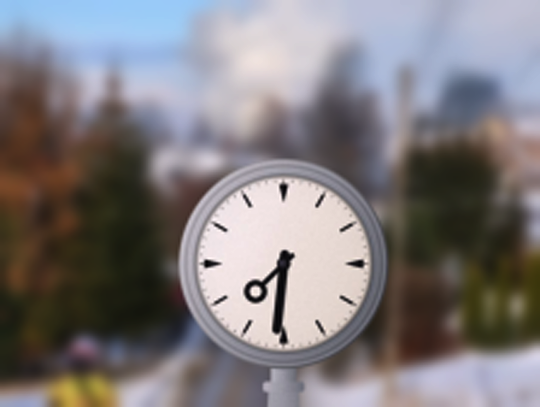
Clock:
7:31
